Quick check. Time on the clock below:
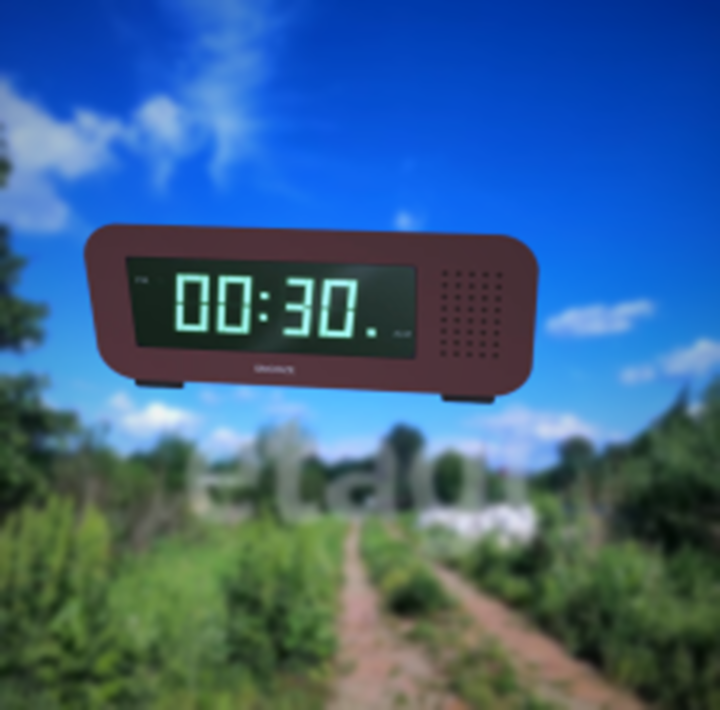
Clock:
0:30
